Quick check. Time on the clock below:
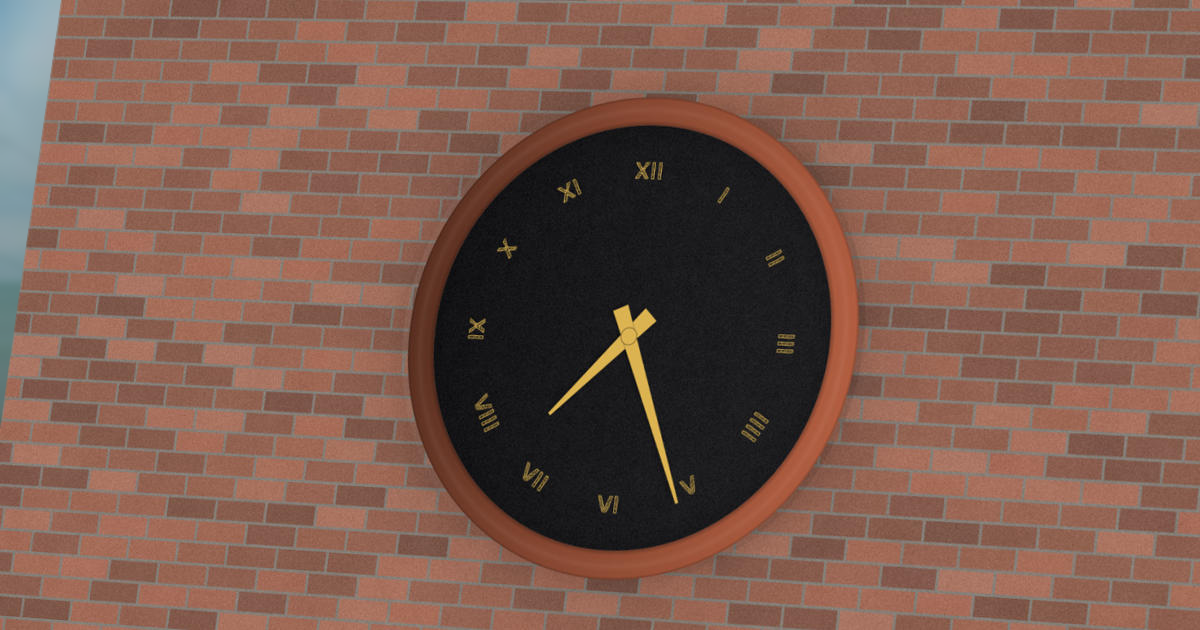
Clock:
7:26
